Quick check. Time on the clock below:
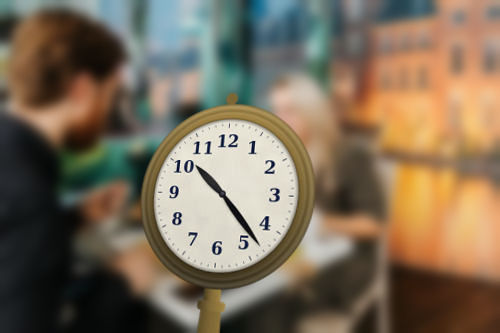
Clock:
10:23
